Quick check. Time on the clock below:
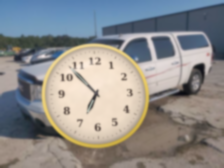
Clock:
6:53
